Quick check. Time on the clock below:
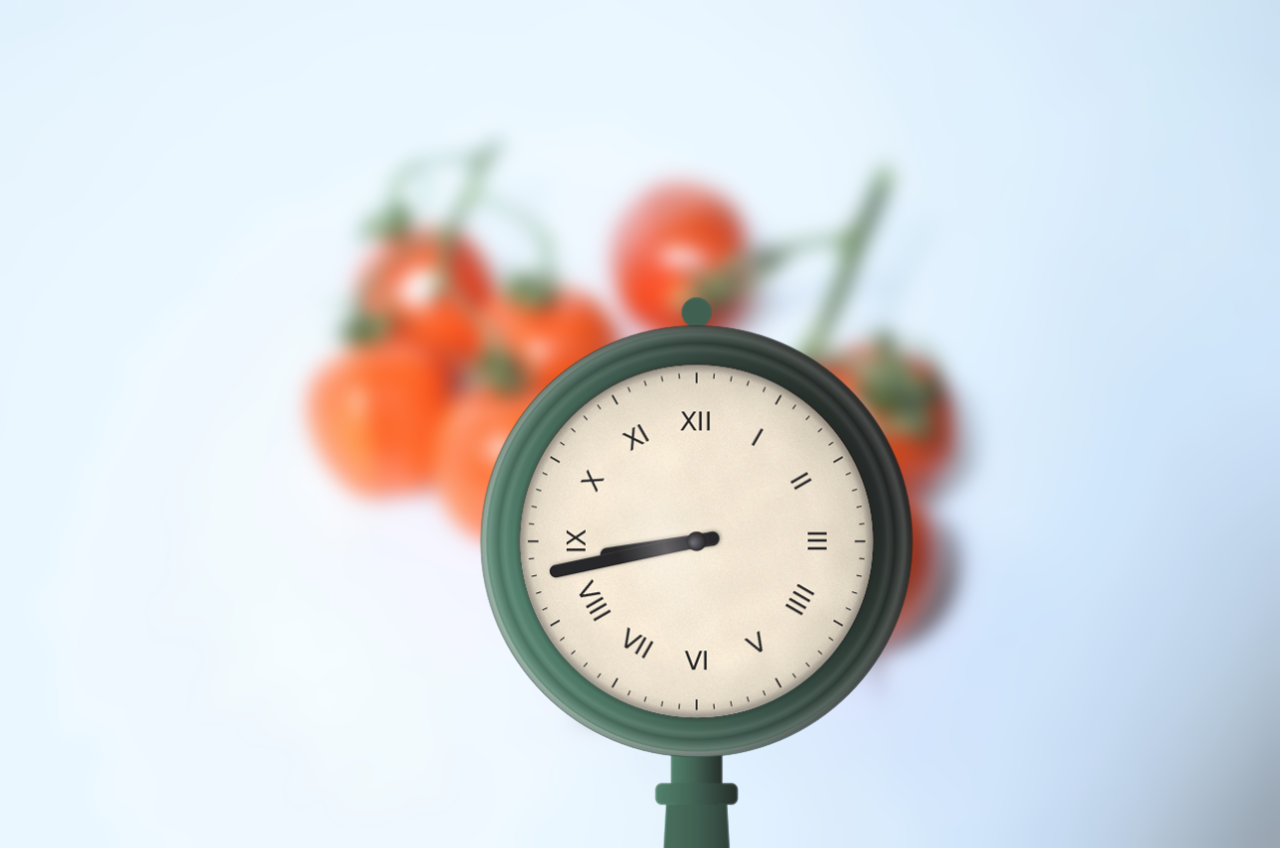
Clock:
8:43
